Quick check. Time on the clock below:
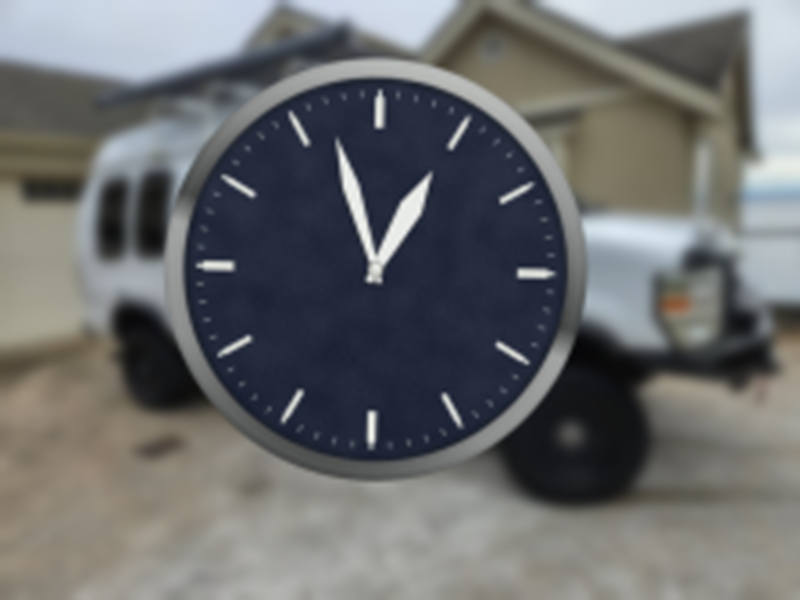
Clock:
12:57
